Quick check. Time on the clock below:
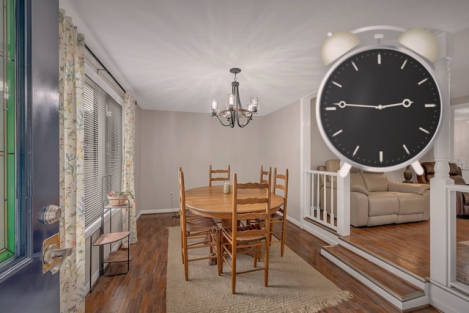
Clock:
2:46
